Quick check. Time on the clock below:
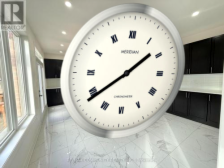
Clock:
1:39
